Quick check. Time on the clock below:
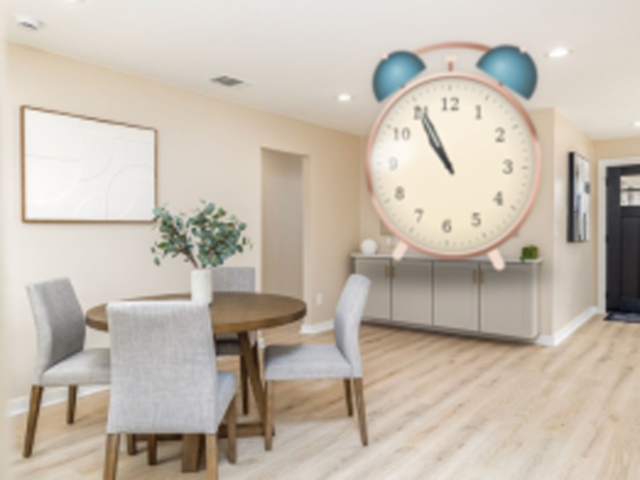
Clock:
10:55
